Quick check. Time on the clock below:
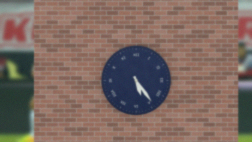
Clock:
5:24
